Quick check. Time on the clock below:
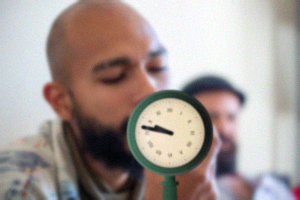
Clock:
9:47
